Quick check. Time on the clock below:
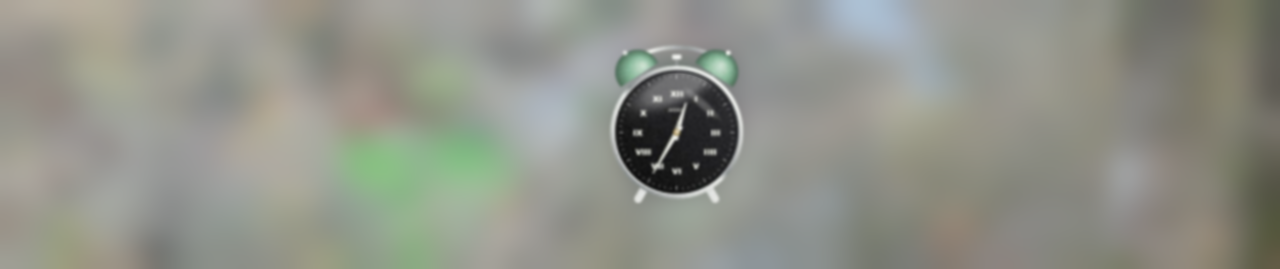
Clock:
12:35
